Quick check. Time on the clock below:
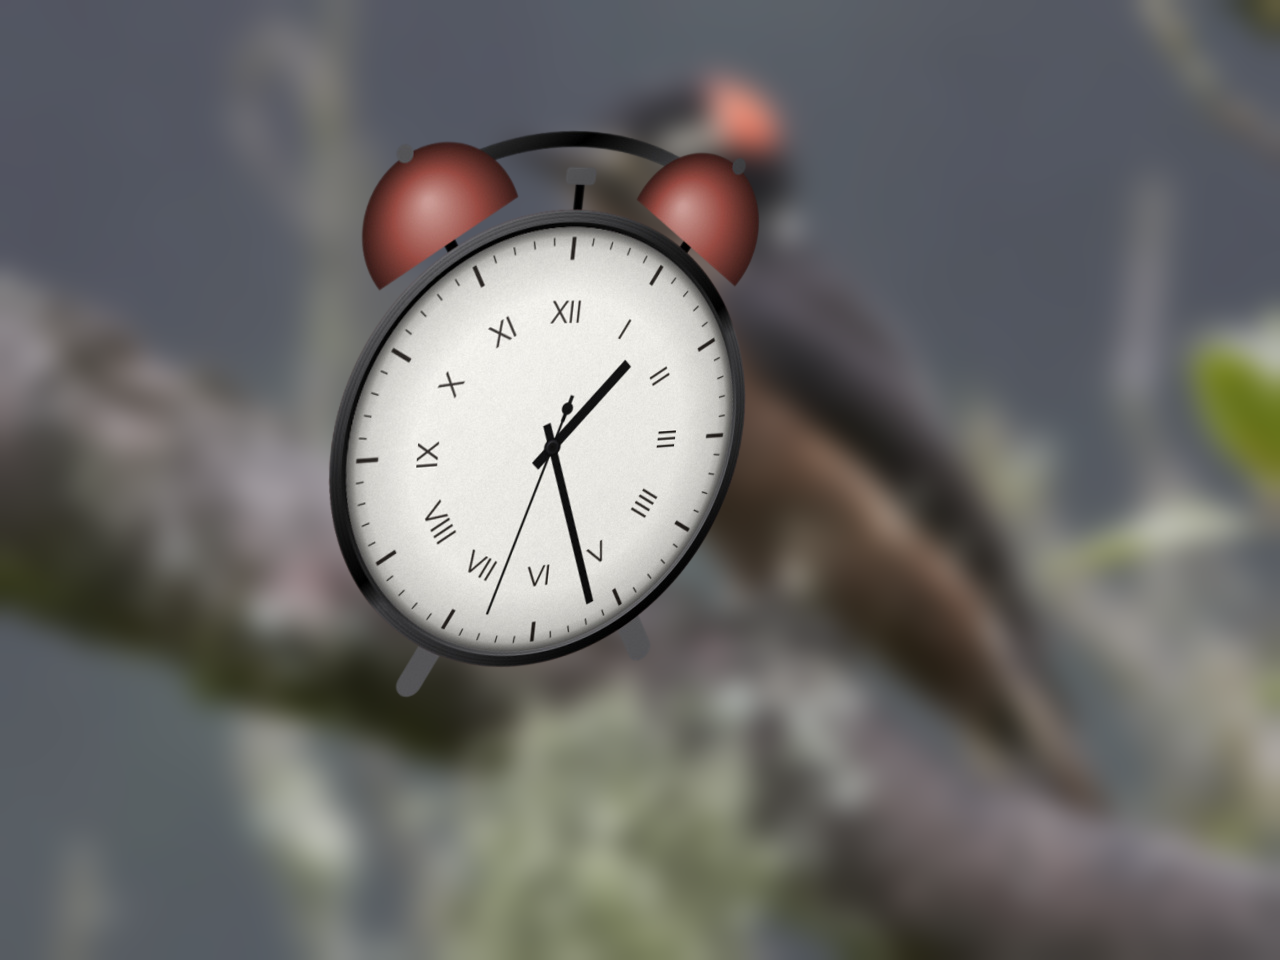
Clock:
1:26:33
